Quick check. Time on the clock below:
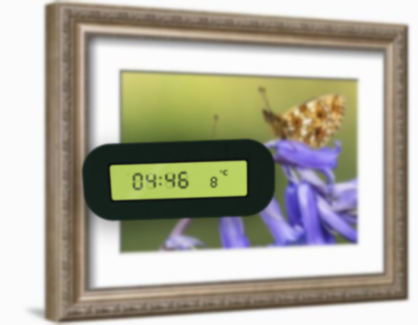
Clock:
4:46
